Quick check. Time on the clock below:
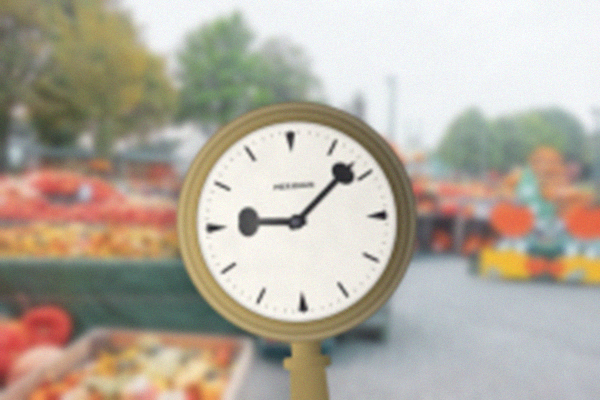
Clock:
9:08
